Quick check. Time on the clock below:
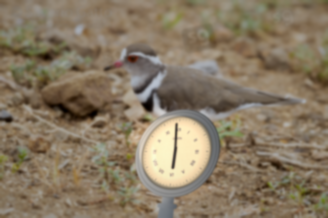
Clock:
5:59
